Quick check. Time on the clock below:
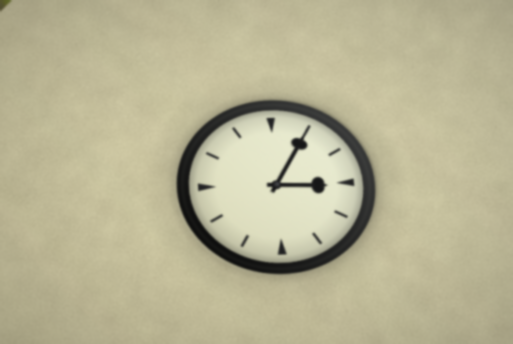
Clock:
3:05
